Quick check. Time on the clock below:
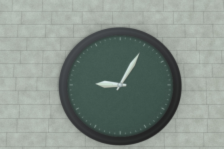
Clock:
9:05
